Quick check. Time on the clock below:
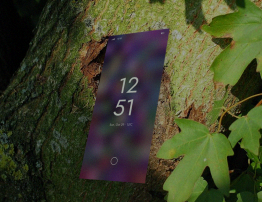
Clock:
12:51
